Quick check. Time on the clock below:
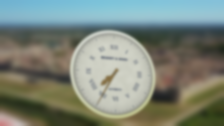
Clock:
7:35
